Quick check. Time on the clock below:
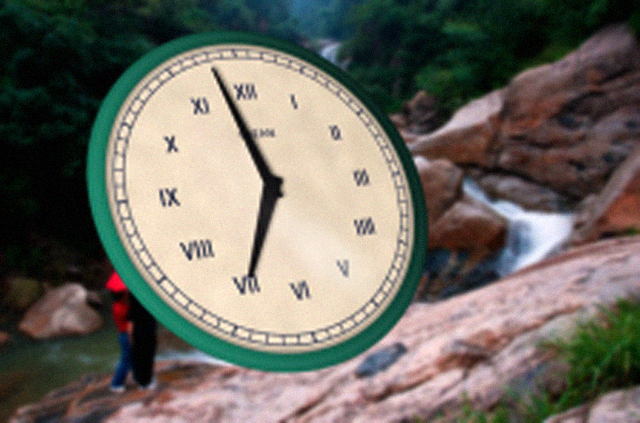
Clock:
6:58
